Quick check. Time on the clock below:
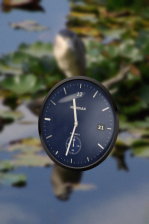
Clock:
11:32
